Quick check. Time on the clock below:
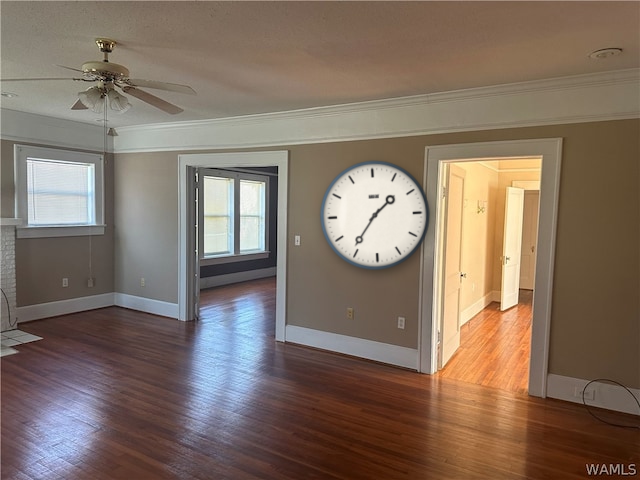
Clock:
1:36
